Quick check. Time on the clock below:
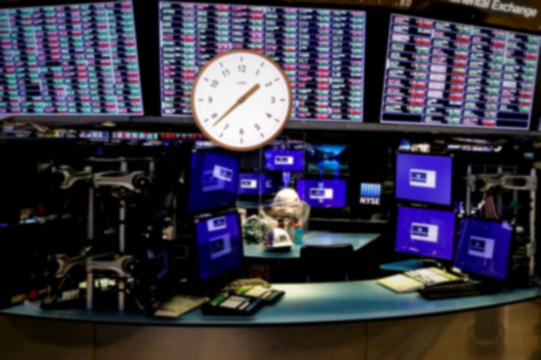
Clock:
1:38
